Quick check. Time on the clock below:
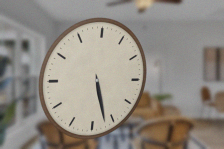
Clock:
5:27
